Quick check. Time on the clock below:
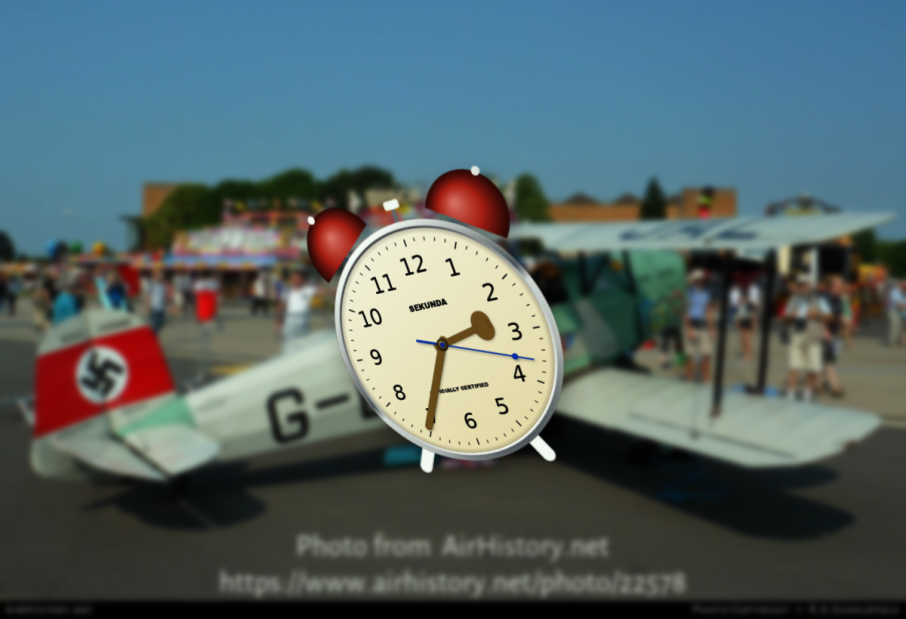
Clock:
2:35:18
